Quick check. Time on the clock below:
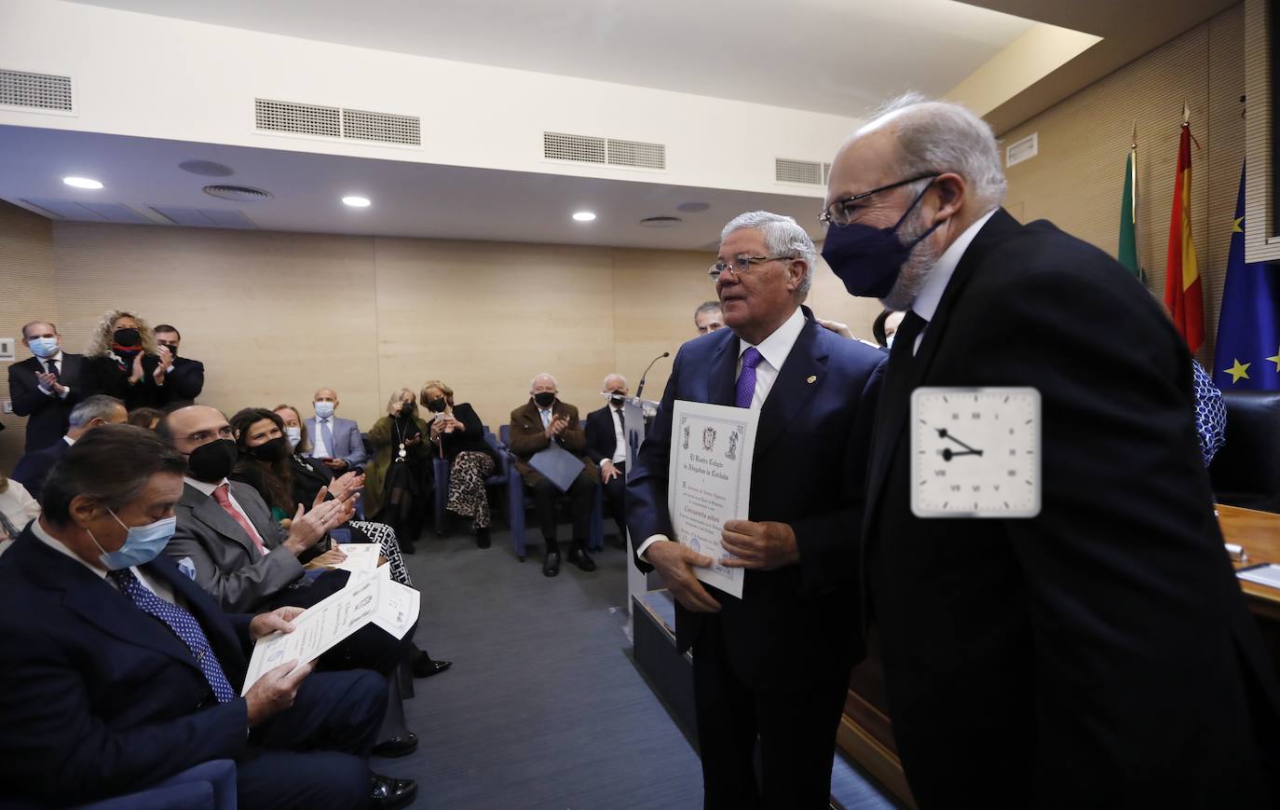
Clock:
8:50
